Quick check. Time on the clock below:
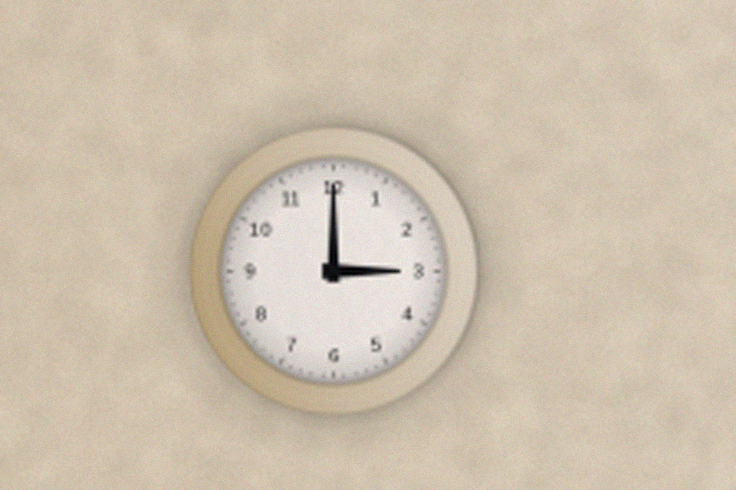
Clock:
3:00
